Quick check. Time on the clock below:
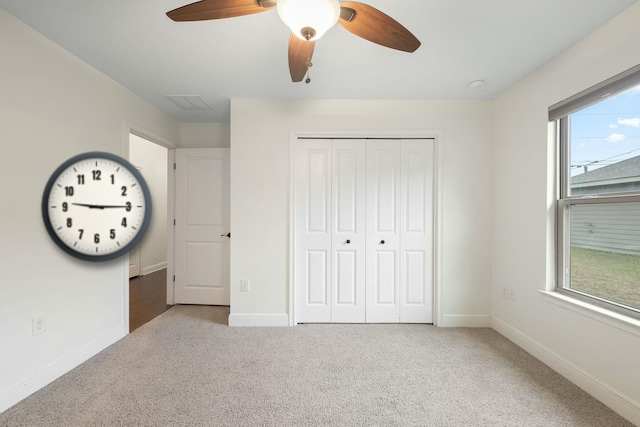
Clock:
9:15
